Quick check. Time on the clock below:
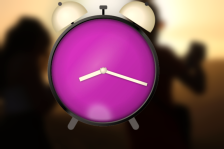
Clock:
8:18
